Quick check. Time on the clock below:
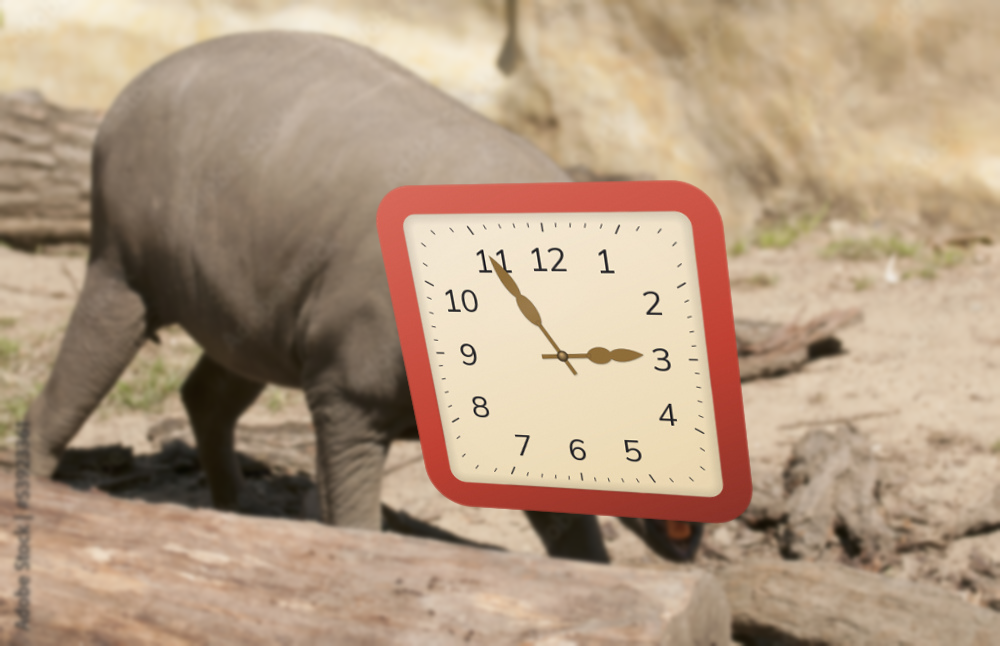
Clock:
2:55
